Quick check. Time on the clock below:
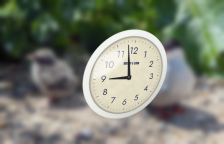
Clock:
8:58
